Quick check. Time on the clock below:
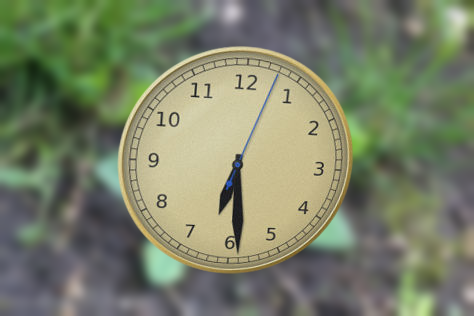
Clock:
6:29:03
